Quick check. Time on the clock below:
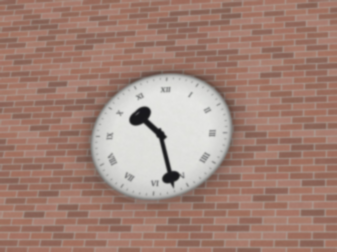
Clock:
10:27
